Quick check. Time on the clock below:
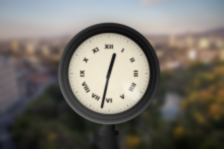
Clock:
12:32
